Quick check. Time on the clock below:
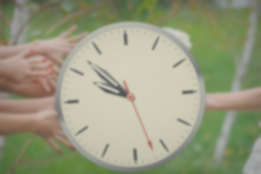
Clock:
9:52:27
